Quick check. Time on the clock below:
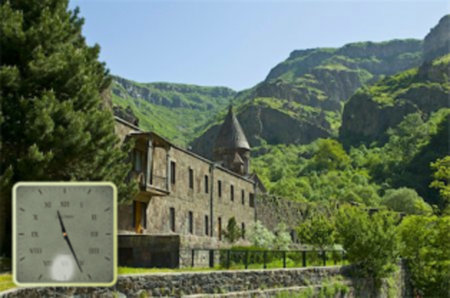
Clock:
11:26
